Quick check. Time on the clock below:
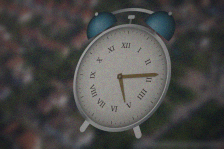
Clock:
5:14
